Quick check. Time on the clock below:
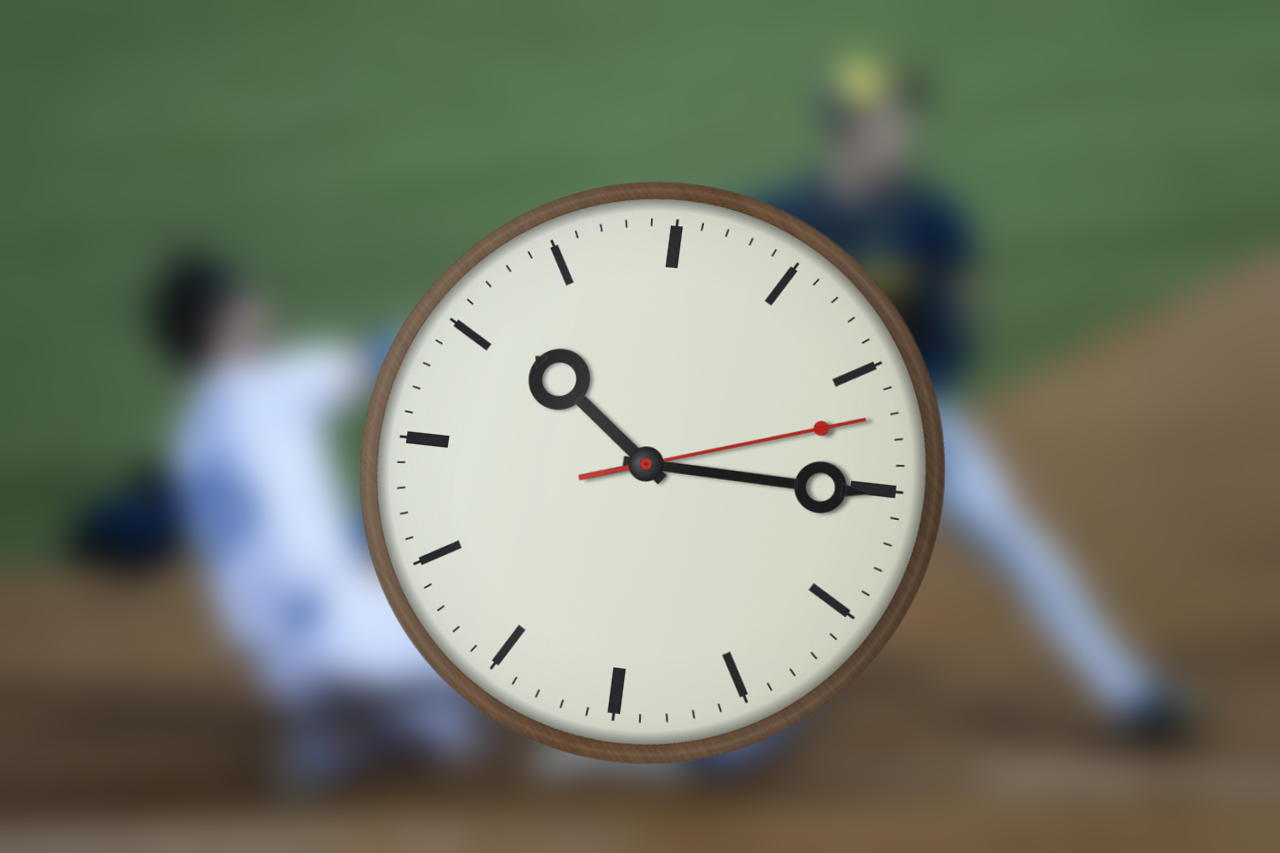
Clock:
10:15:12
